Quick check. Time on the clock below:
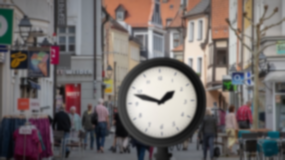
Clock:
1:48
